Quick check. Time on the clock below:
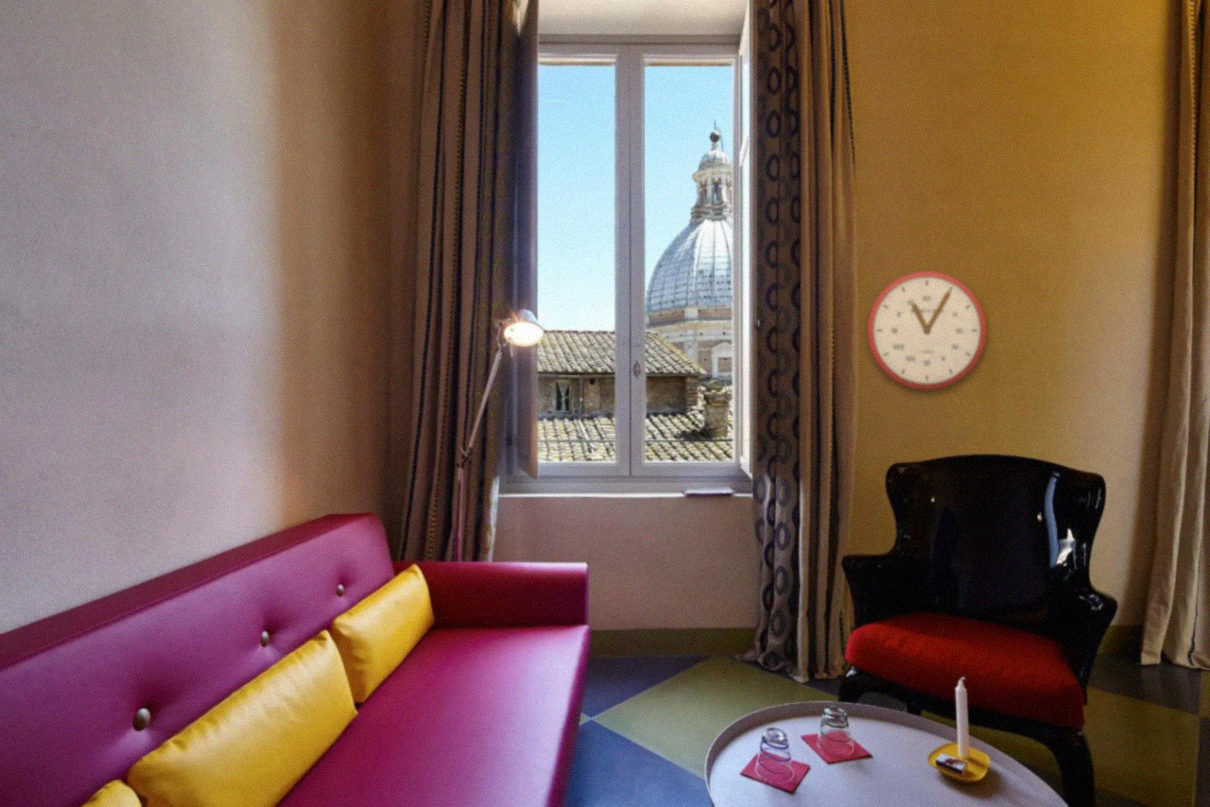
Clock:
11:05
